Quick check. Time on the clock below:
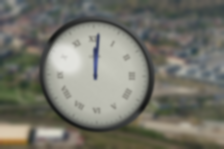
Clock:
12:01
